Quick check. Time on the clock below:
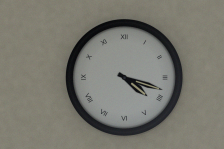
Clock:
4:18
